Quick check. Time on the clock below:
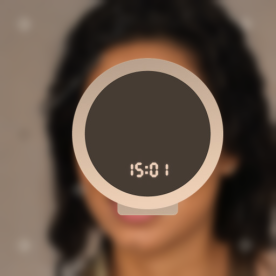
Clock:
15:01
